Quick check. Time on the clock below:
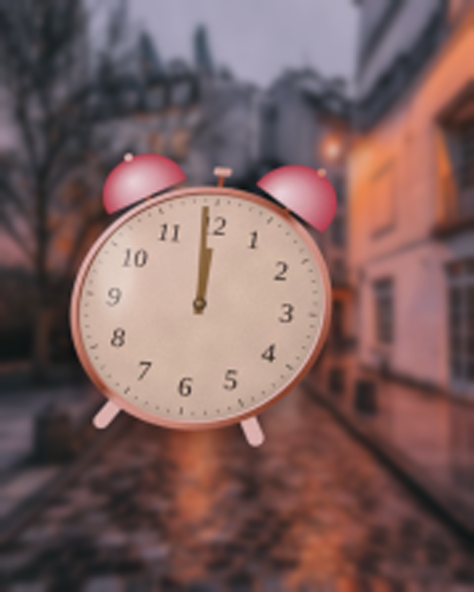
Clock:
11:59
